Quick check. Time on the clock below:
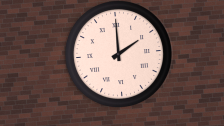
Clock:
2:00
